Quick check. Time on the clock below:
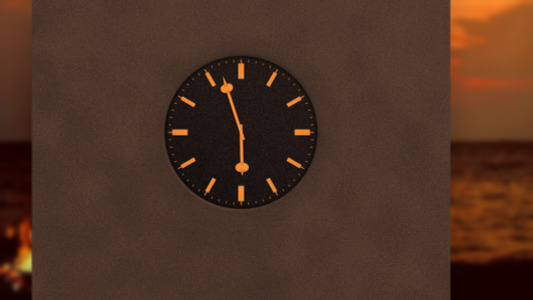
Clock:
5:57
